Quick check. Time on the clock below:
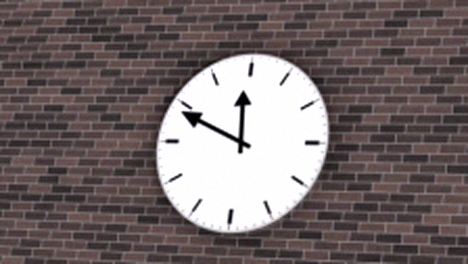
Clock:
11:49
